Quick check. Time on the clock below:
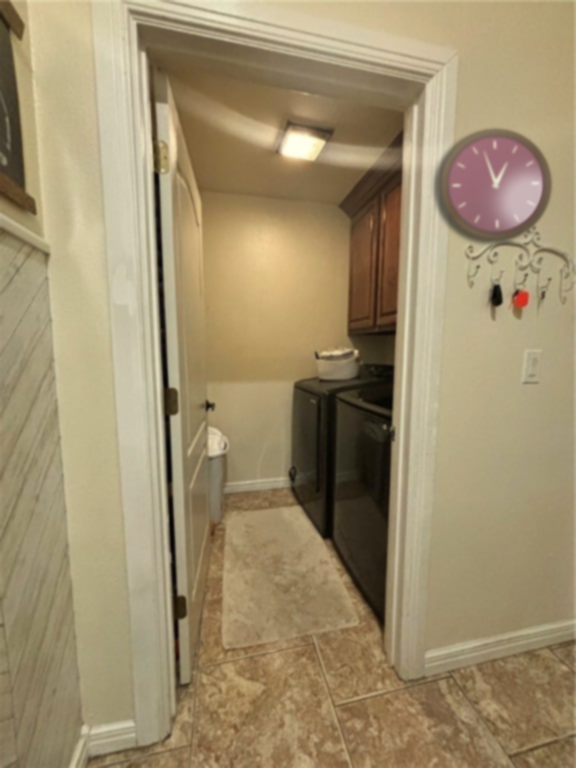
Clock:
12:57
